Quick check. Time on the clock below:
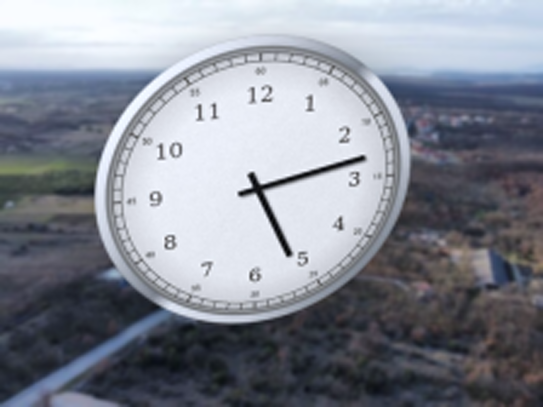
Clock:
5:13
